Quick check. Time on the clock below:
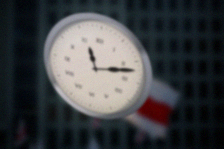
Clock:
11:12
